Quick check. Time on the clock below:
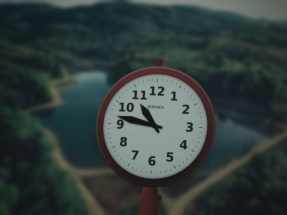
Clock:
10:47
